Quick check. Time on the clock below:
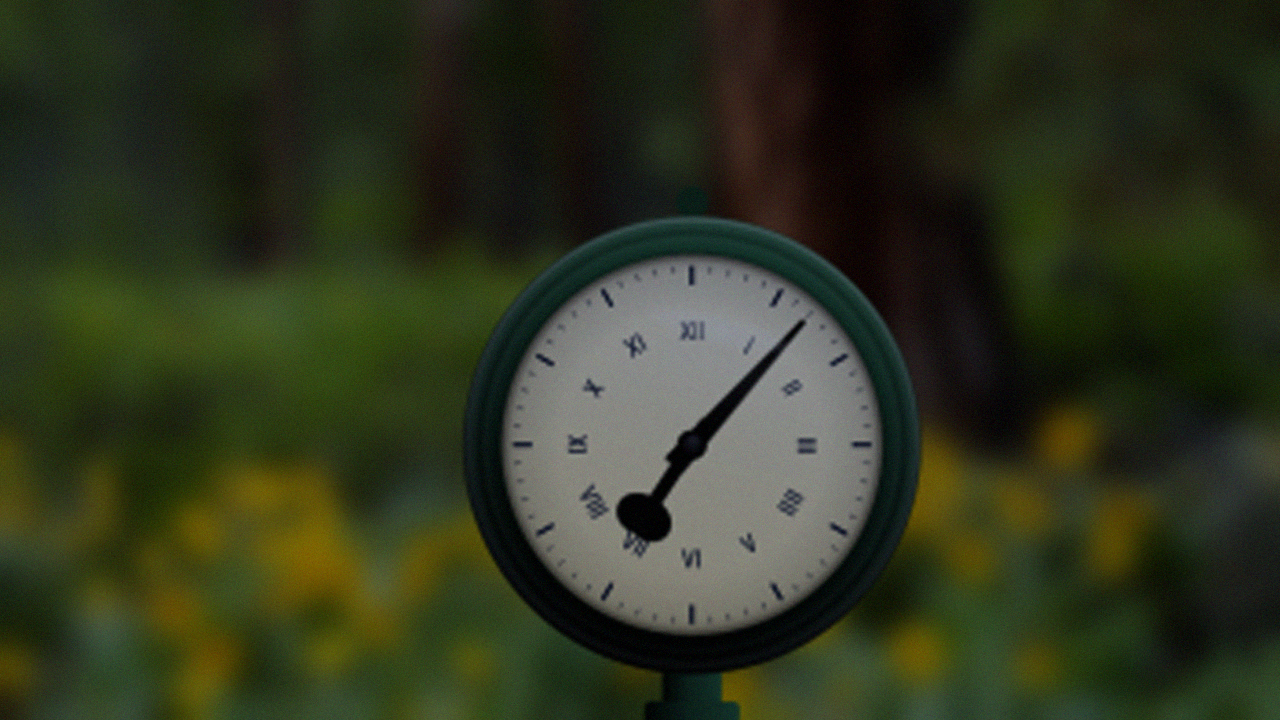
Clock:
7:07
